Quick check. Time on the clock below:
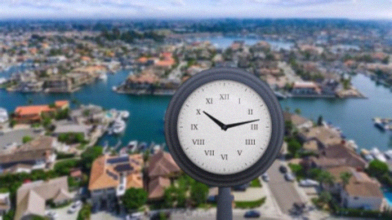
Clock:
10:13
